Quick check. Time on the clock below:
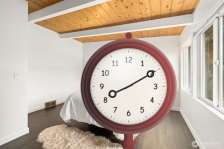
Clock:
8:10
